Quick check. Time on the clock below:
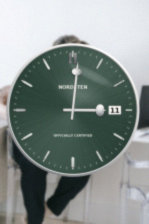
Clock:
3:01
